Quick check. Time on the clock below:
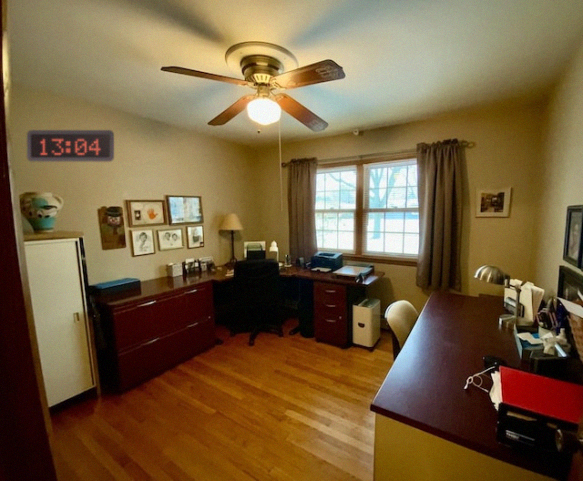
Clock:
13:04
